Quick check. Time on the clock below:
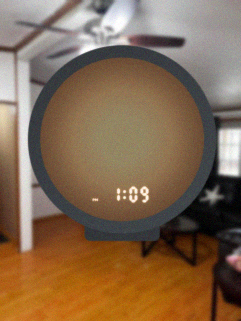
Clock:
1:09
